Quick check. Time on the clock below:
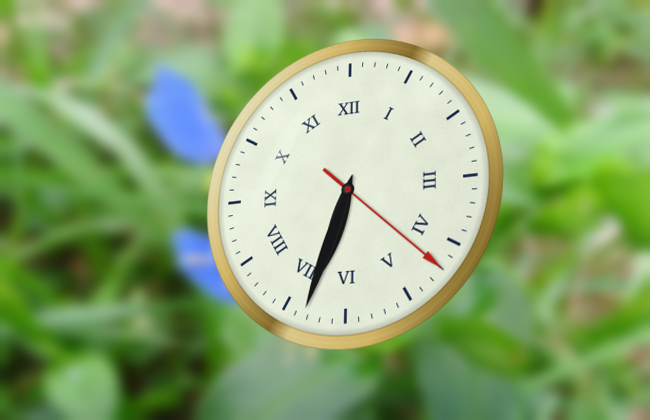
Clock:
6:33:22
